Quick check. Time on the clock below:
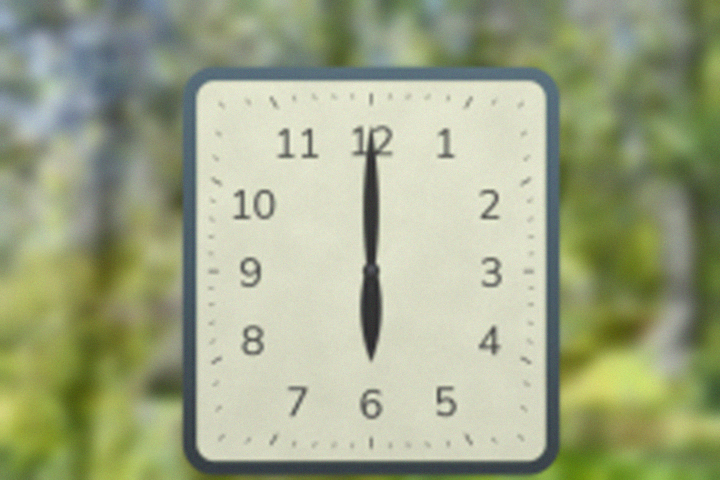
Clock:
6:00
